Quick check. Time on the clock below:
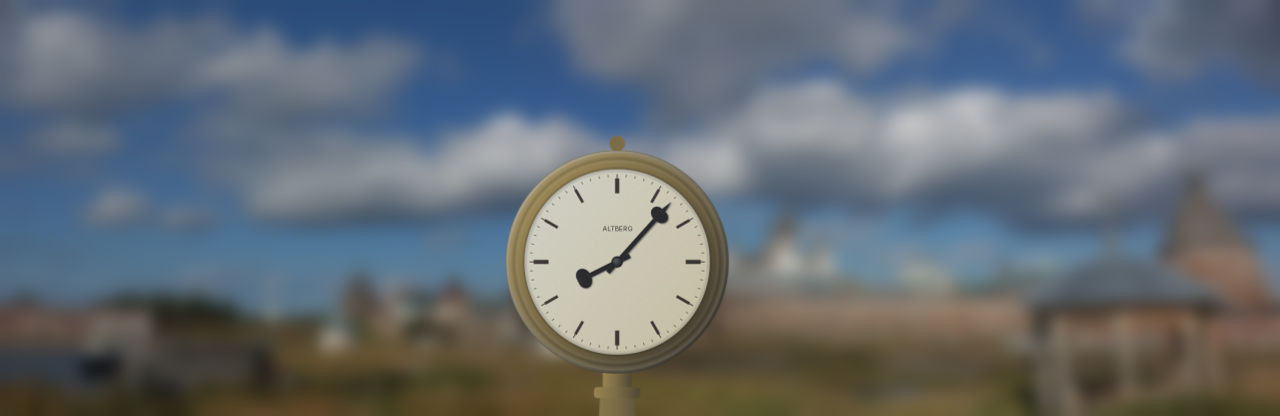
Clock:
8:07
